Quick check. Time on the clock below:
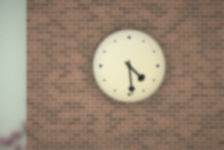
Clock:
4:29
